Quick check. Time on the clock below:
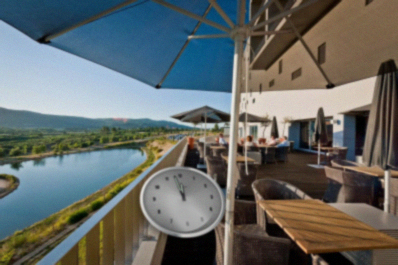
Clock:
11:58
